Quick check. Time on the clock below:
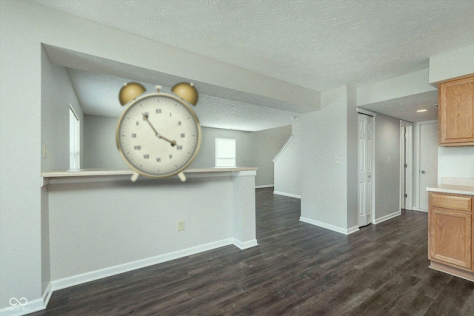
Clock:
3:54
